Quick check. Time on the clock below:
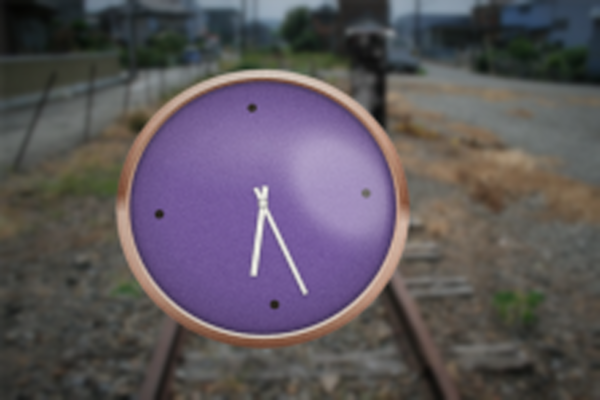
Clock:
6:27
